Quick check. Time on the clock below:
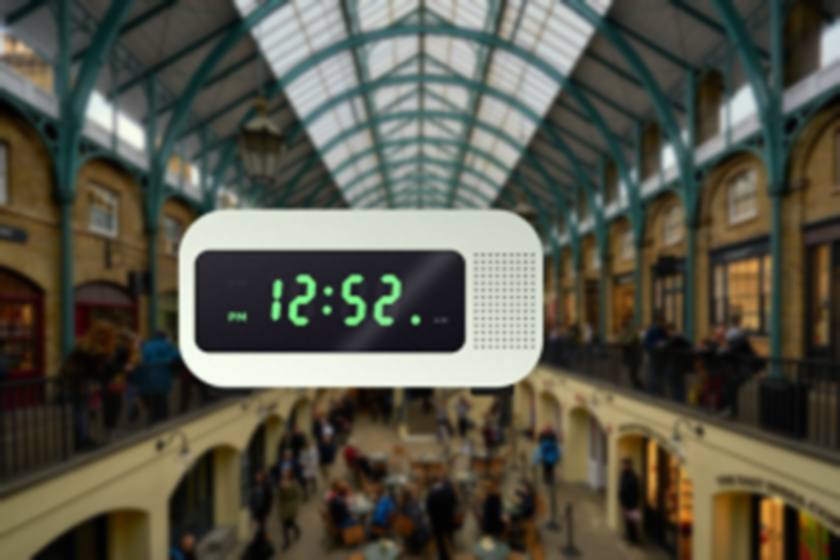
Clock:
12:52
